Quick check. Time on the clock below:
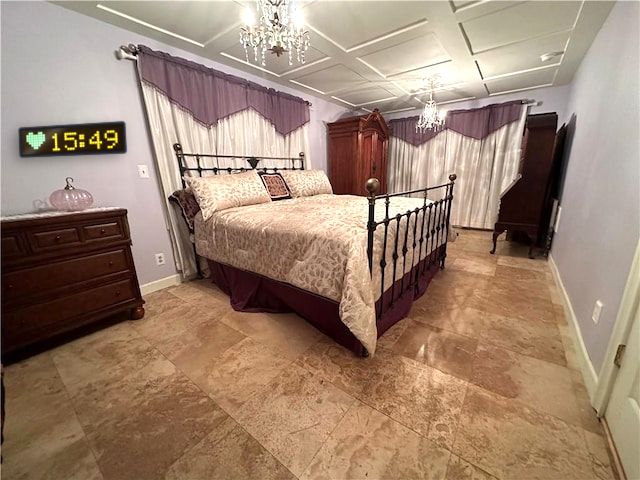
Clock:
15:49
